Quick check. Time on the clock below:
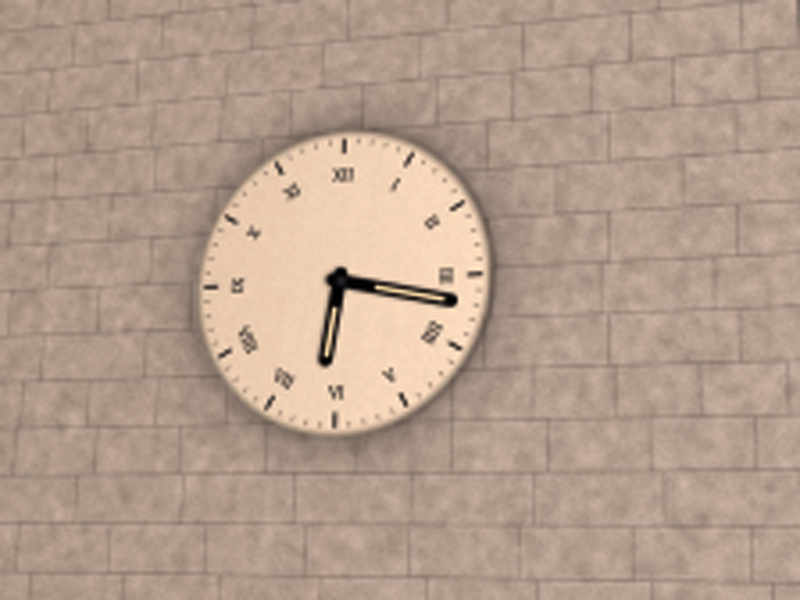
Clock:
6:17
